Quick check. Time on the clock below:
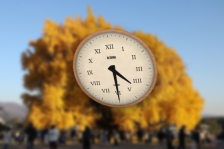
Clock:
4:30
